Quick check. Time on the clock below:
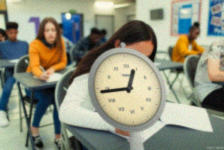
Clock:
12:44
